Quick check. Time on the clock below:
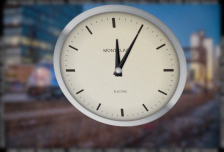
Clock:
12:05
